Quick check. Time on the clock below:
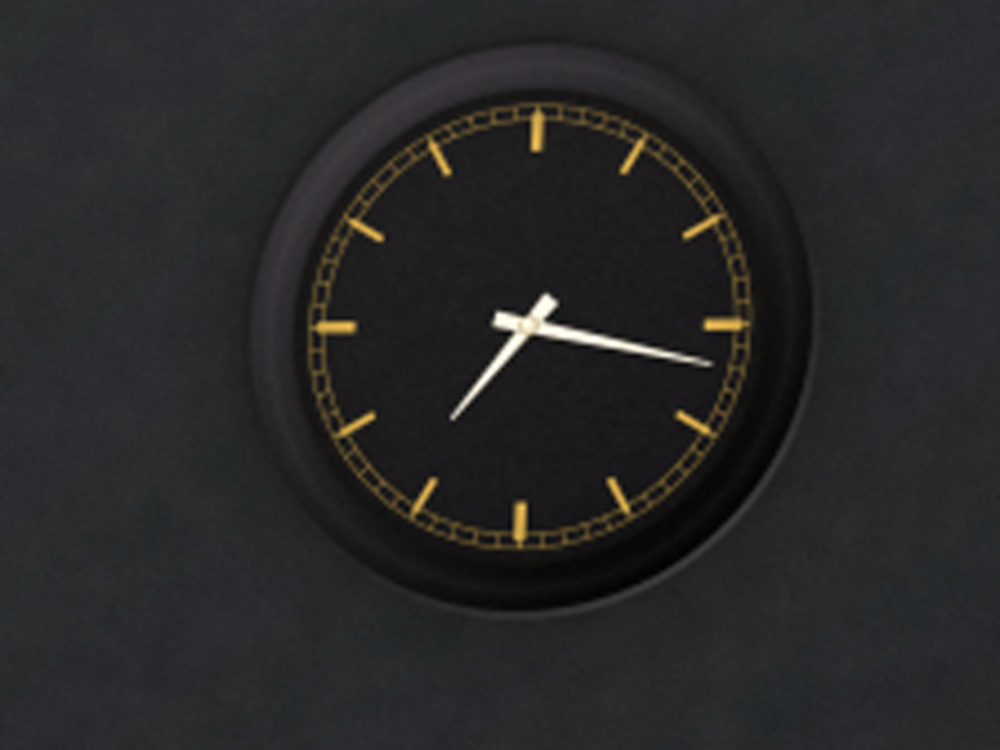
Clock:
7:17
